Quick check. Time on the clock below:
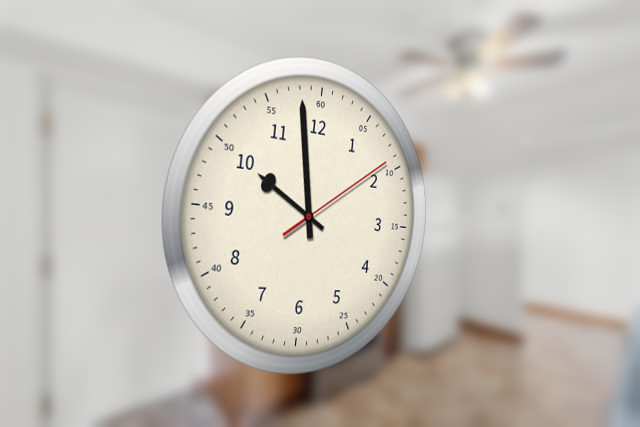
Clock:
9:58:09
